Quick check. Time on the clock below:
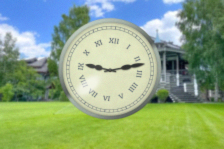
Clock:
9:12
